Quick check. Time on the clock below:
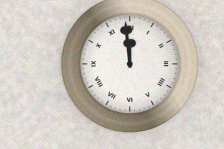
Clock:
11:59
